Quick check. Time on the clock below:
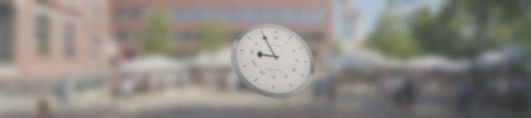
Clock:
8:55
